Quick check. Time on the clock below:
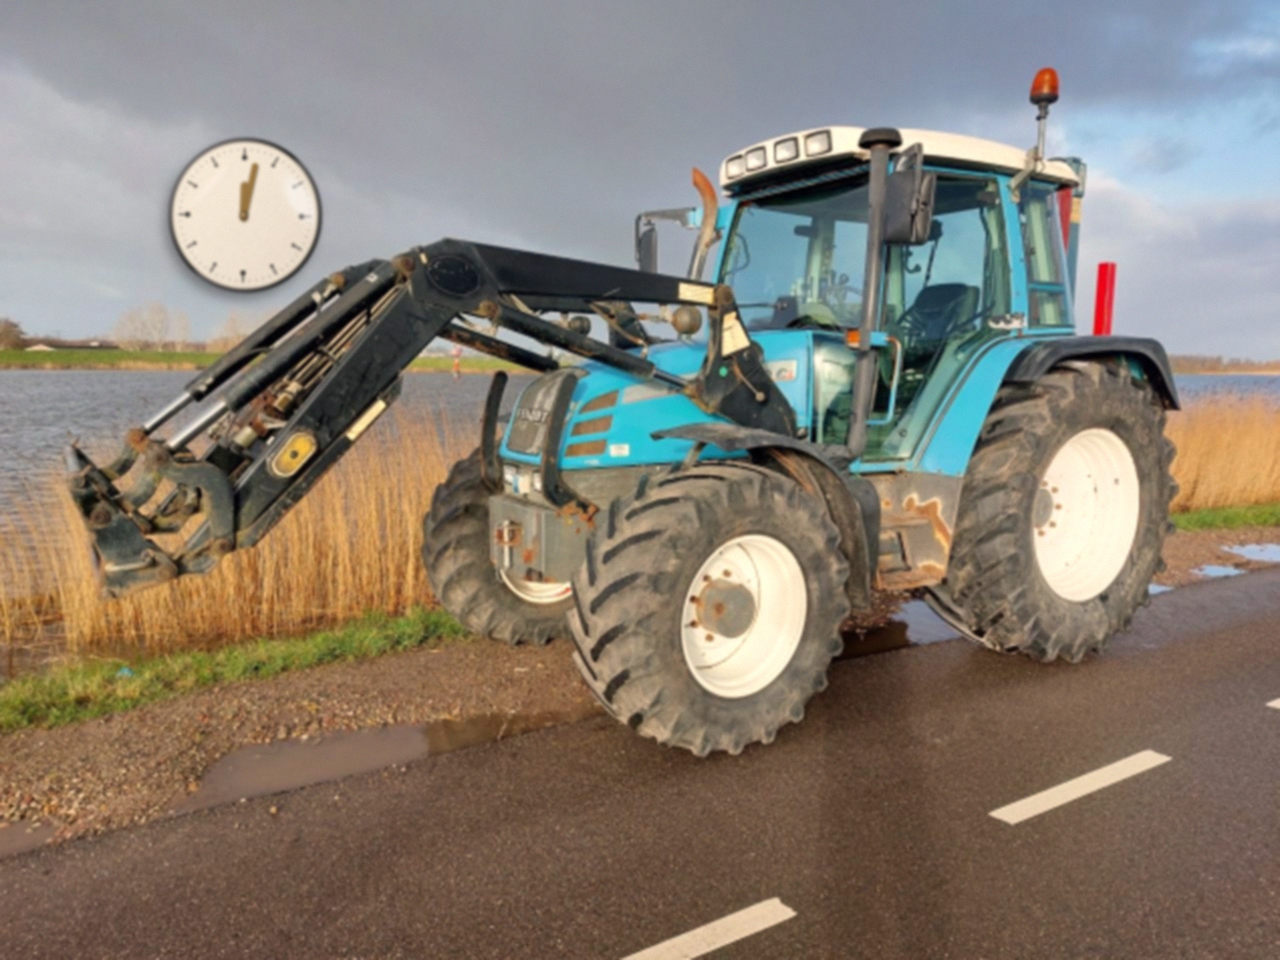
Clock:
12:02
